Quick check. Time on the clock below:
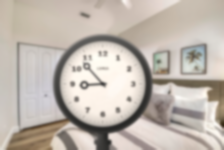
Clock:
8:53
